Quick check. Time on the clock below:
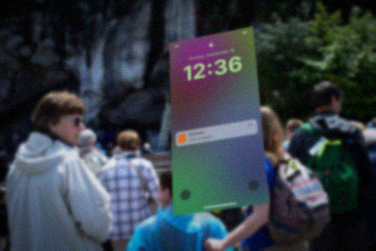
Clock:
12:36
